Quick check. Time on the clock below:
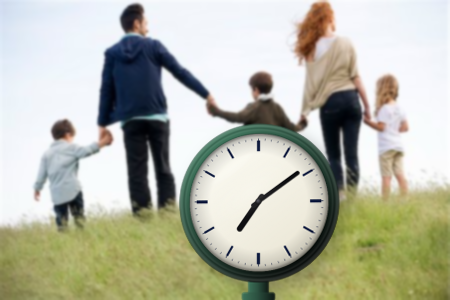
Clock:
7:09
